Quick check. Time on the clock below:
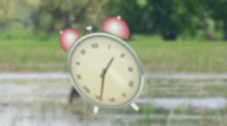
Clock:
1:34
